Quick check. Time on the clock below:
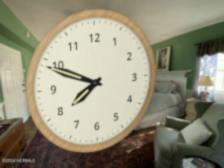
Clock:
7:49
